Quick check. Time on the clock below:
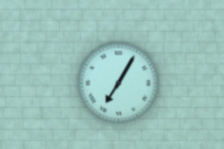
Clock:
7:05
